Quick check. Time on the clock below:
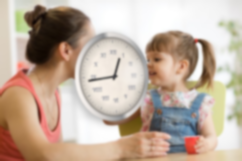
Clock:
12:44
